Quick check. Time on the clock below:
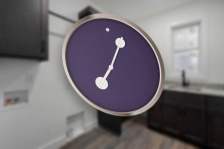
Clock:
7:04
